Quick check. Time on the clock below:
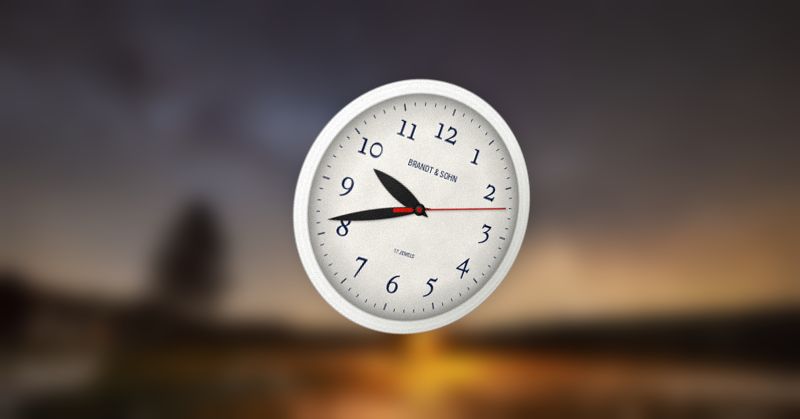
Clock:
9:41:12
